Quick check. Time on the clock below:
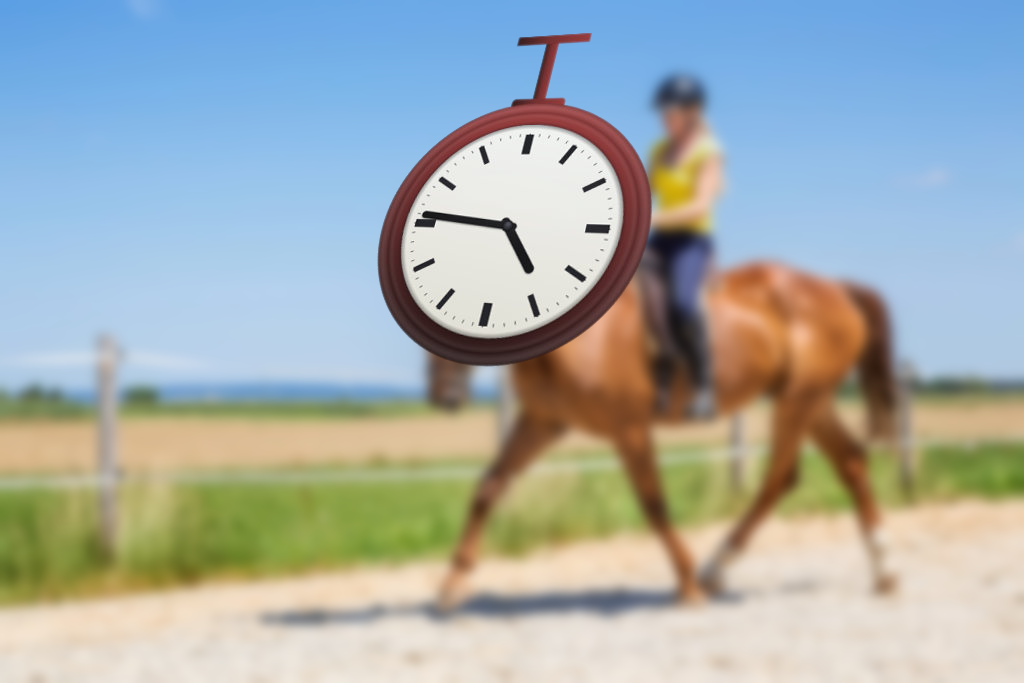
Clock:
4:46
